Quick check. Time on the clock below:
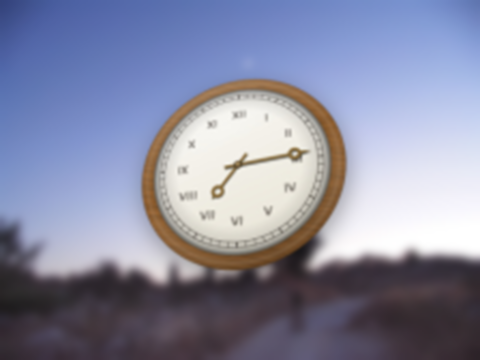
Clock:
7:14
